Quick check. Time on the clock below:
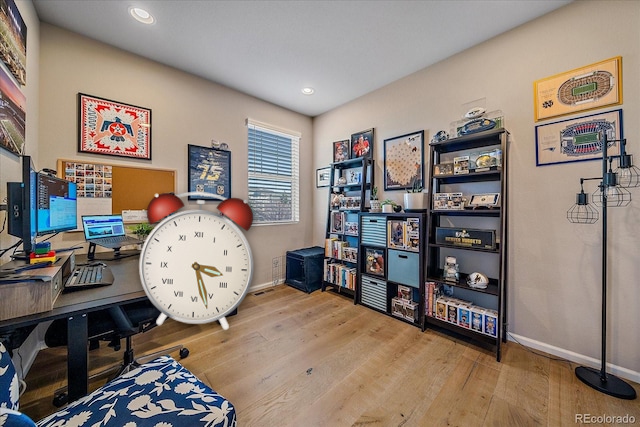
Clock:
3:27
